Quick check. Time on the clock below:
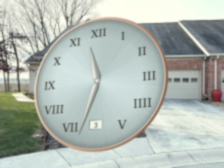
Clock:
11:33
